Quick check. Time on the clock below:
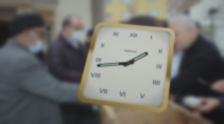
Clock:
1:43
